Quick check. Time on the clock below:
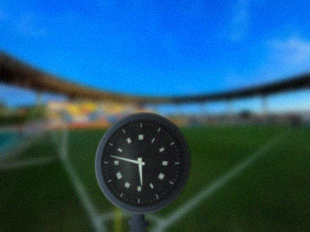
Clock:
5:47
